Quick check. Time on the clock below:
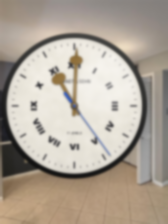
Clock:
11:00:24
